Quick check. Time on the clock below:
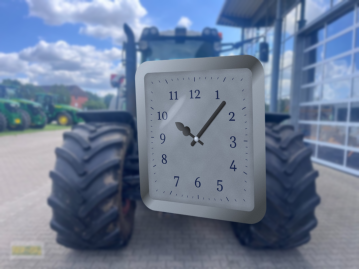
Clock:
10:07
